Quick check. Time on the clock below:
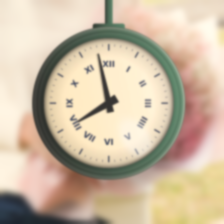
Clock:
7:58
